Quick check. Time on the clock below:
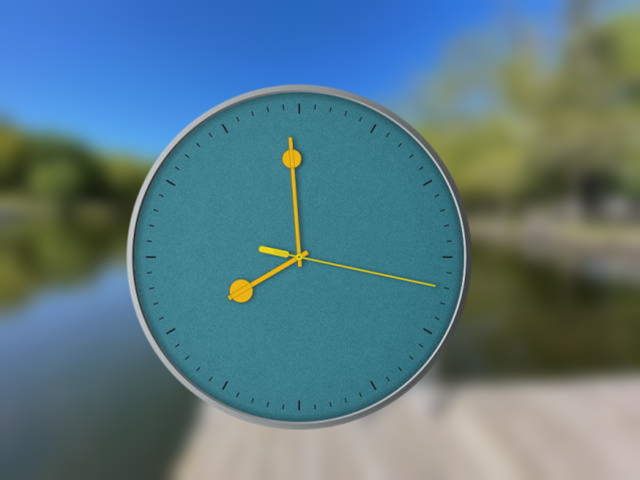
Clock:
7:59:17
